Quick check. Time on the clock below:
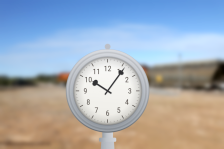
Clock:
10:06
